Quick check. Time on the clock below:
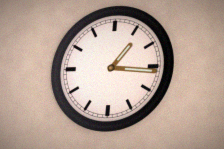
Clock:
1:16
